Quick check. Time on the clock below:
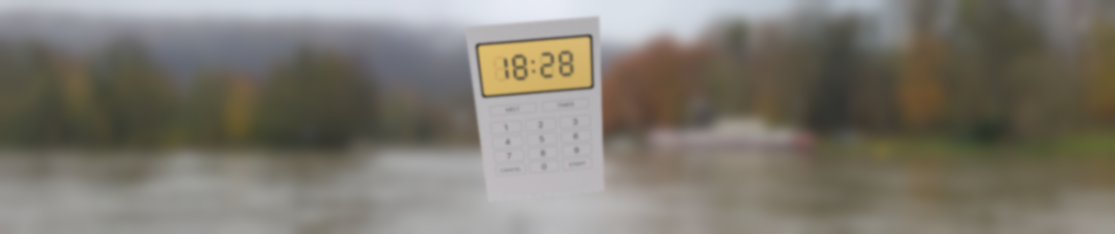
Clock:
18:28
